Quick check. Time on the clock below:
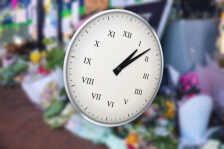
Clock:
1:08
